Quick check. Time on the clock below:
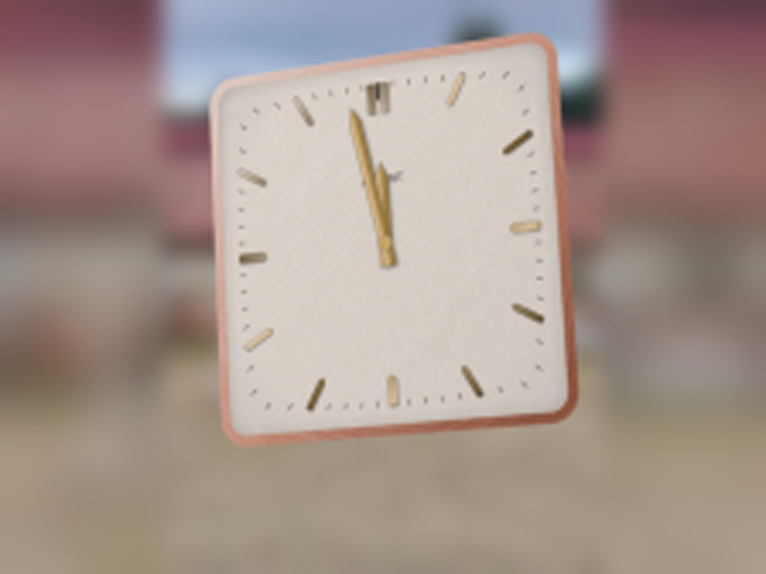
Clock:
11:58
